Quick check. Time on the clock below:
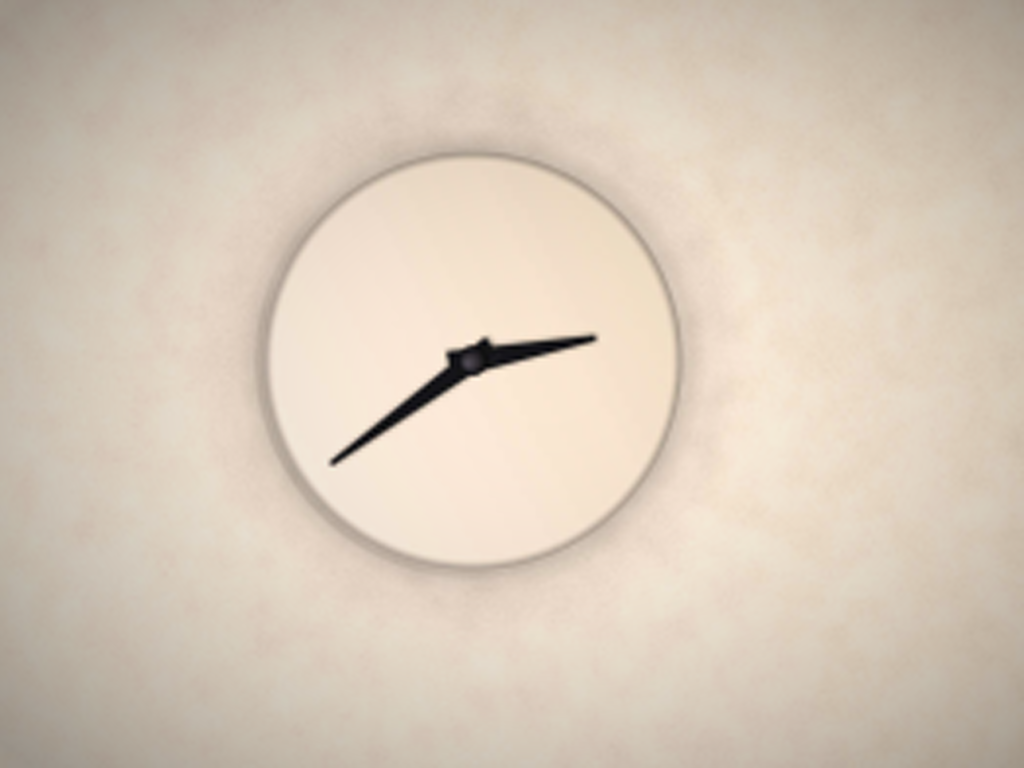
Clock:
2:39
